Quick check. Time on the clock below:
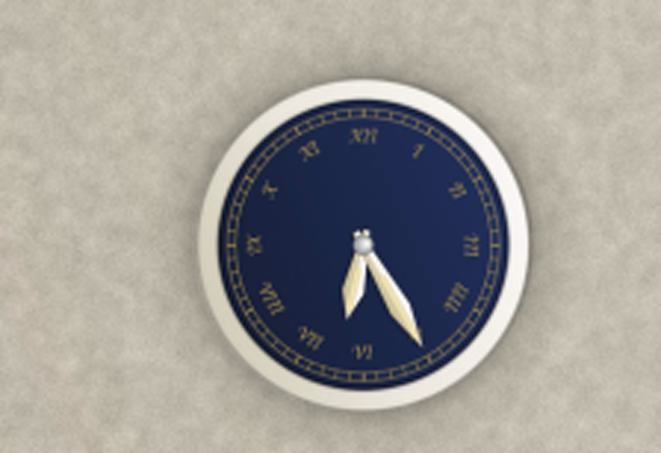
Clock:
6:25
